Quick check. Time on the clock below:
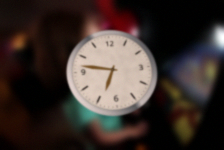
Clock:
6:47
